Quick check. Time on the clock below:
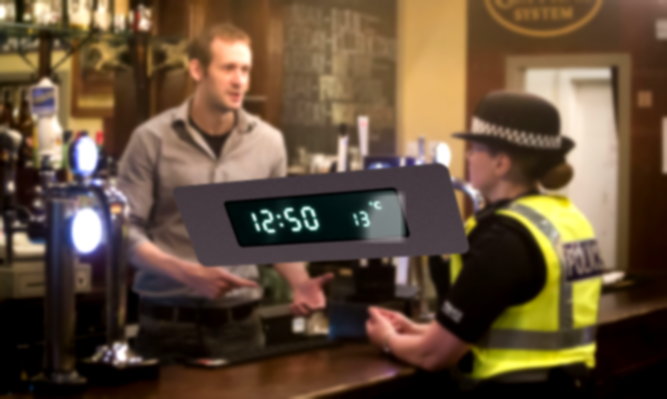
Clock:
12:50
